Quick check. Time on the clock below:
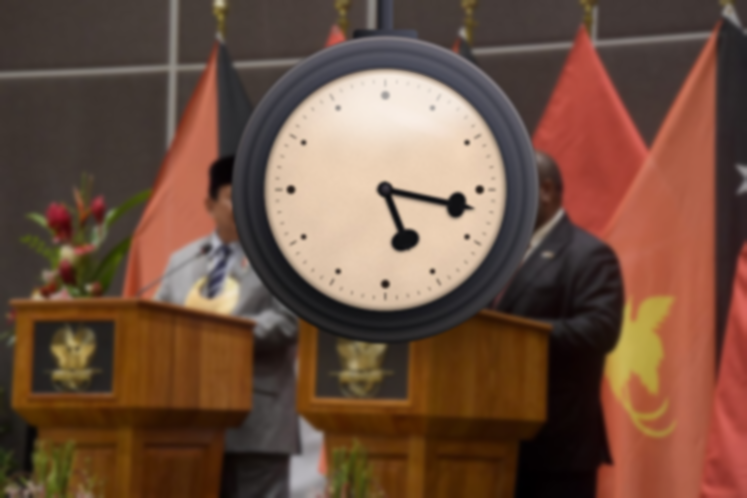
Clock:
5:17
